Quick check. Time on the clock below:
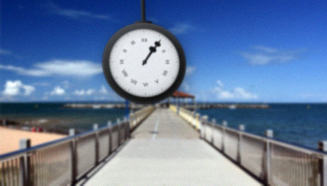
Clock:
1:06
